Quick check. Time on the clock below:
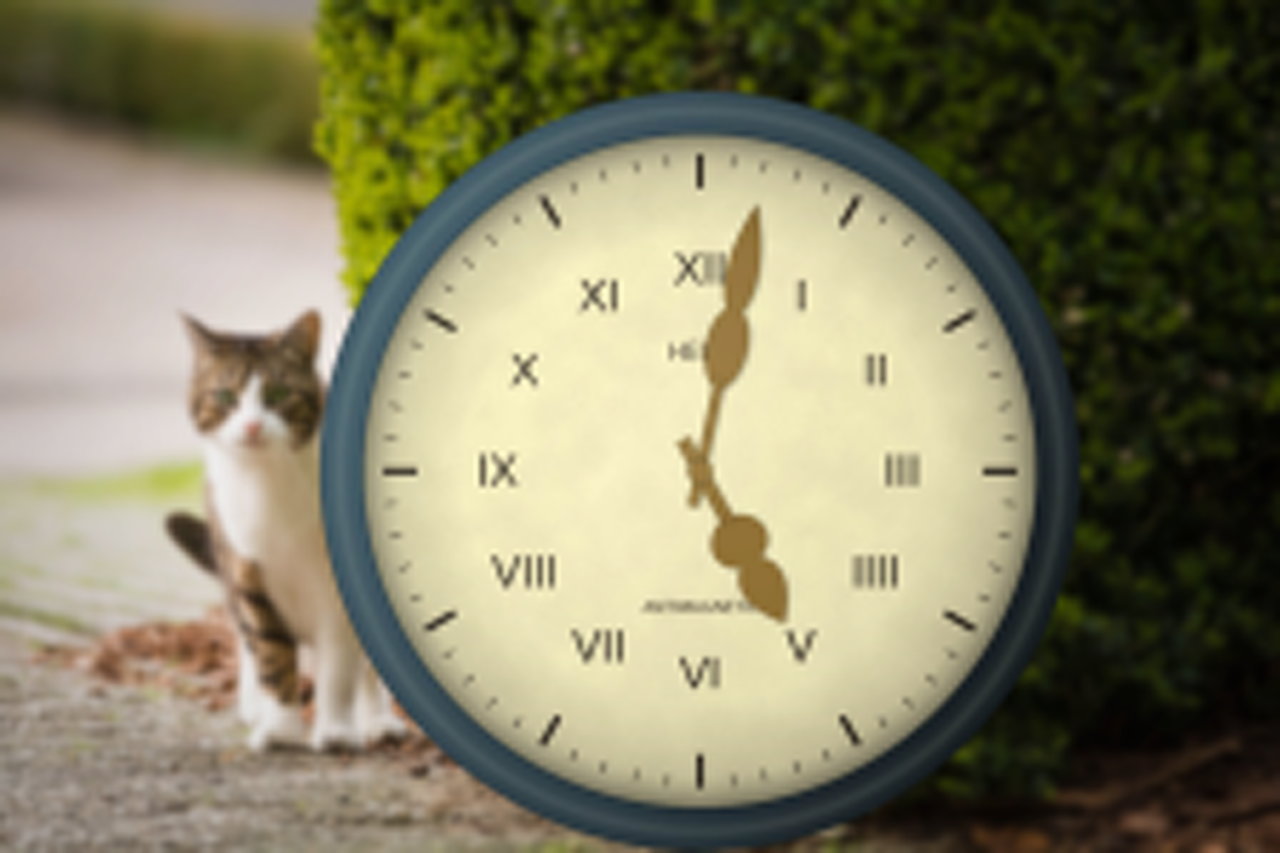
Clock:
5:02
